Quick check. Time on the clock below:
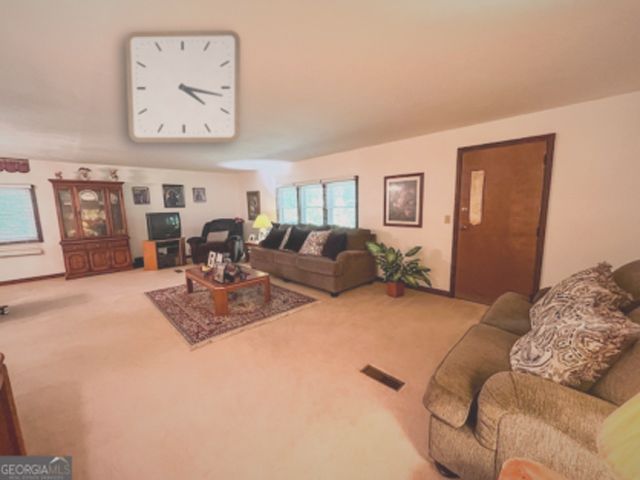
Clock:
4:17
